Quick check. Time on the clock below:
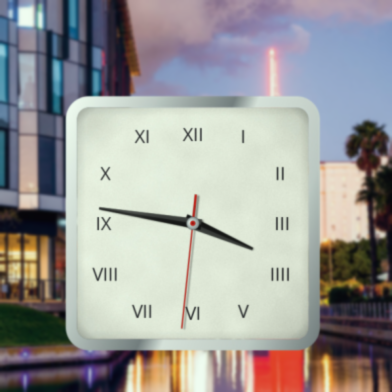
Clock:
3:46:31
